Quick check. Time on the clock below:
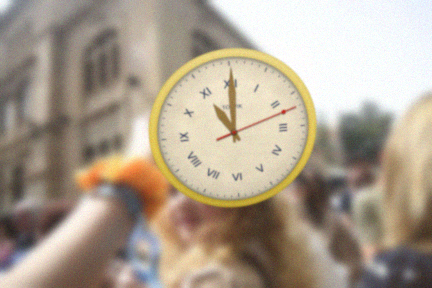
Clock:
11:00:12
